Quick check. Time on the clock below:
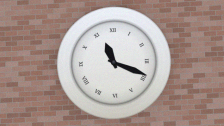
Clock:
11:19
